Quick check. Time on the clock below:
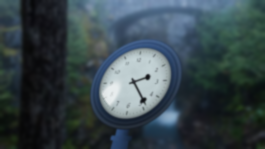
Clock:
2:24
